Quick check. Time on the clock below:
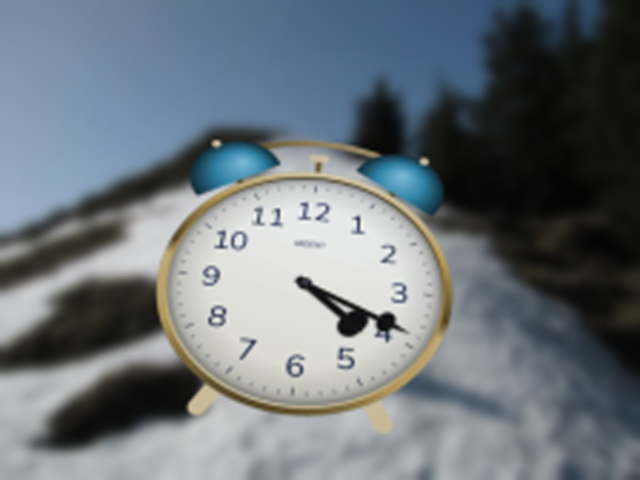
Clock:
4:19
